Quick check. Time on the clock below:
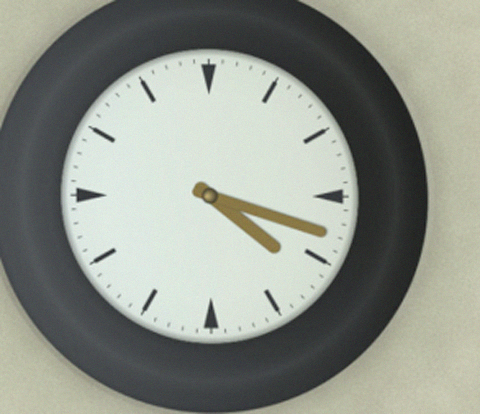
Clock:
4:18
